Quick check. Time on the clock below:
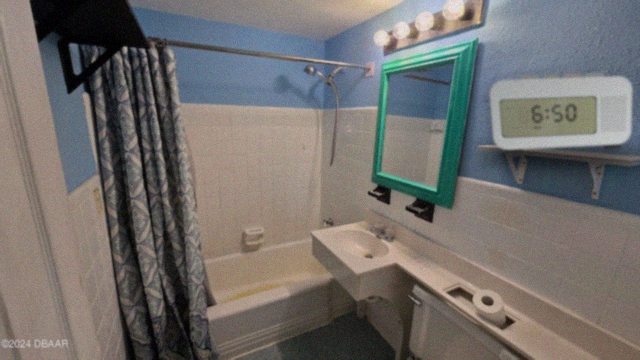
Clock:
6:50
